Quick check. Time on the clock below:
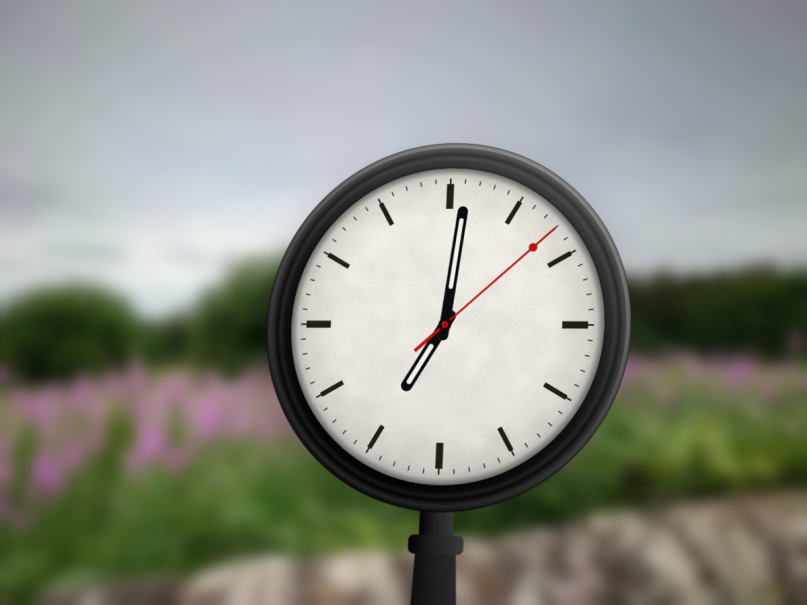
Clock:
7:01:08
